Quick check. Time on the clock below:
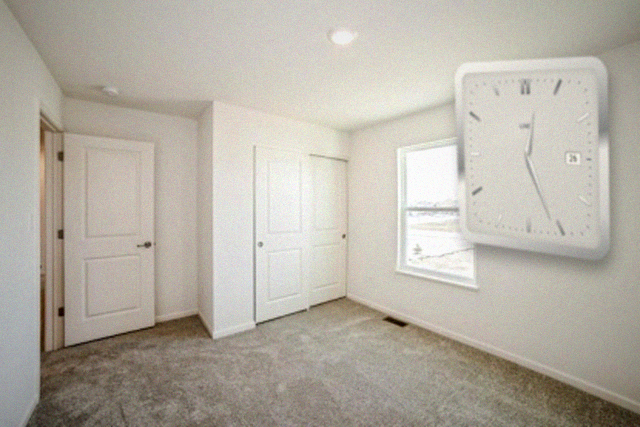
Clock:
12:26
